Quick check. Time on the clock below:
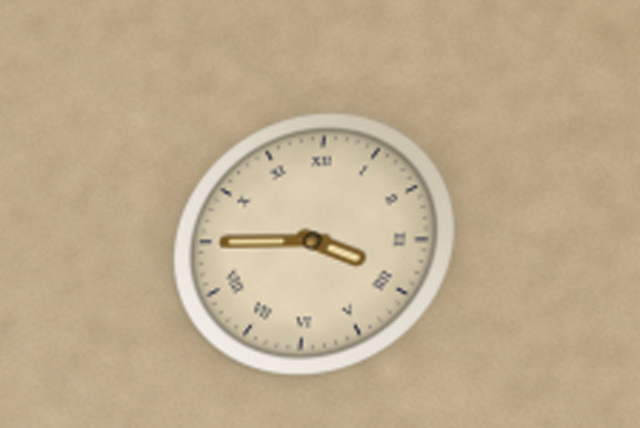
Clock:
3:45
